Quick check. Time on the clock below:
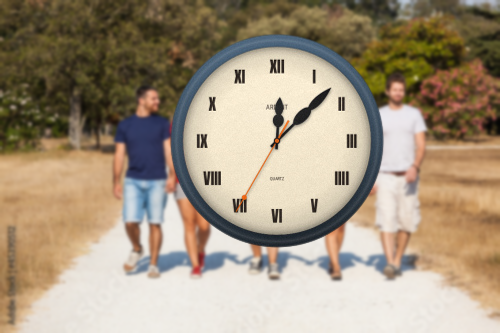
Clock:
12:07:35
